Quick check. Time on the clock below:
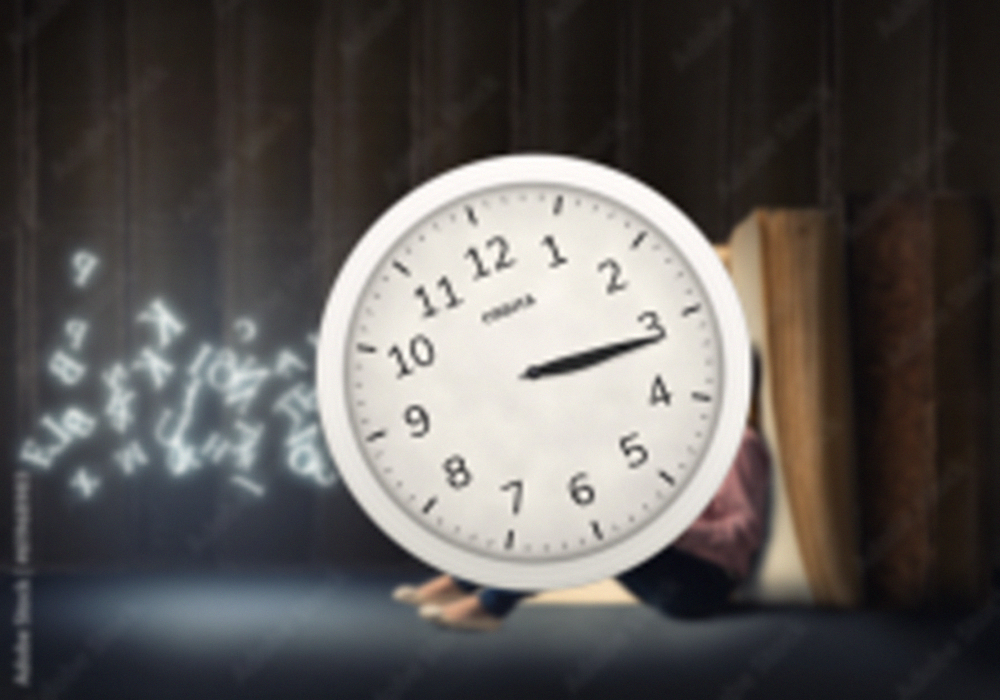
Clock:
3:16
